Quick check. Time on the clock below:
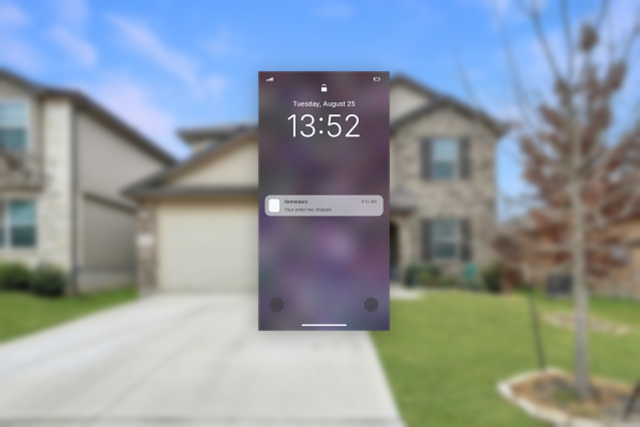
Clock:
13:52
